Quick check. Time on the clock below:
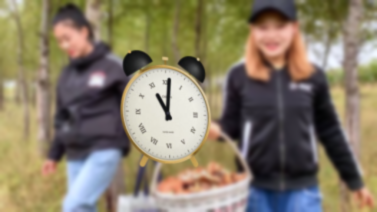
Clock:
11:01
